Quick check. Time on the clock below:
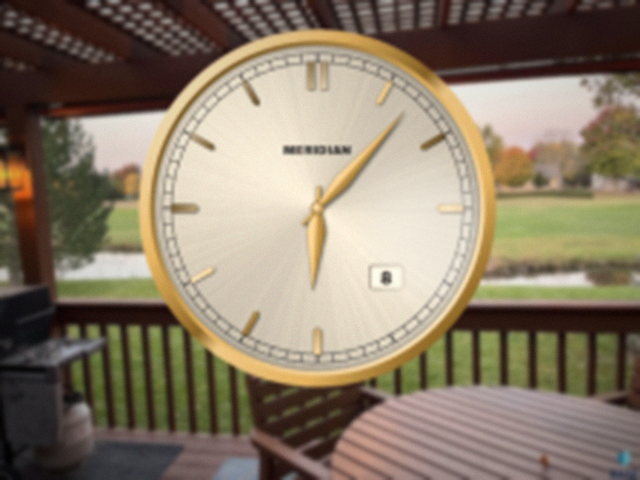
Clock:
6:07
